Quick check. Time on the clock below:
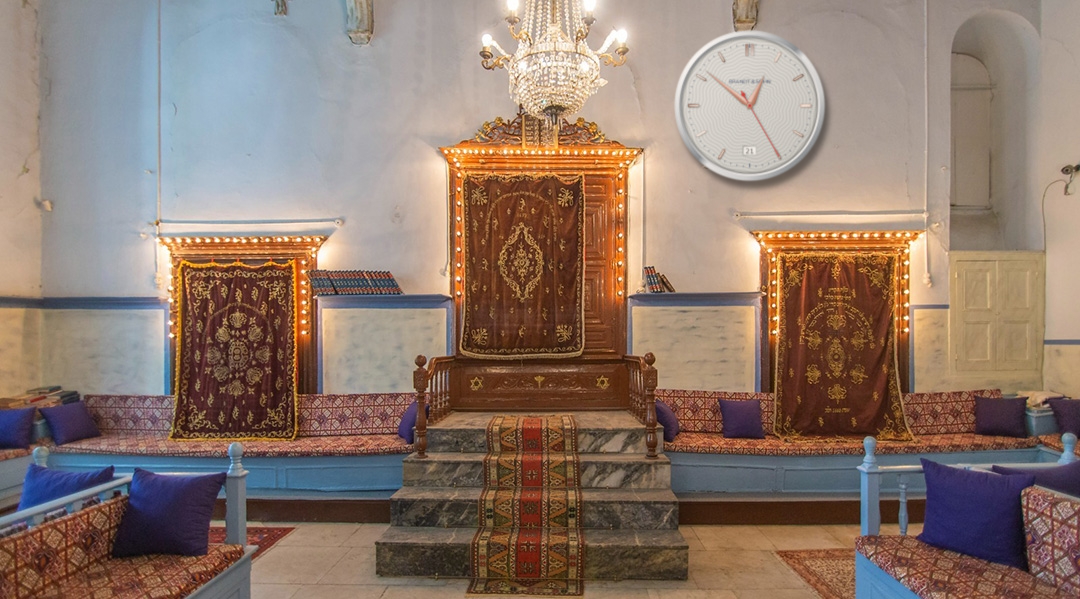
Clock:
12:51:25
